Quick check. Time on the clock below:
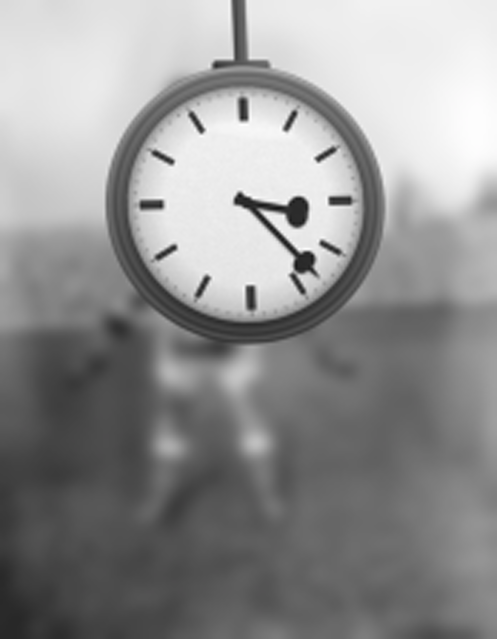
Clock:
3:23
